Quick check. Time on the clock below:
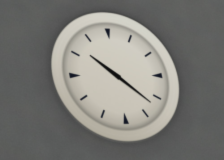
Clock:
10:22
